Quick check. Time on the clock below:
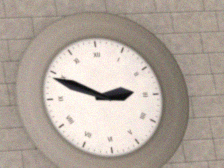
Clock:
2:49
